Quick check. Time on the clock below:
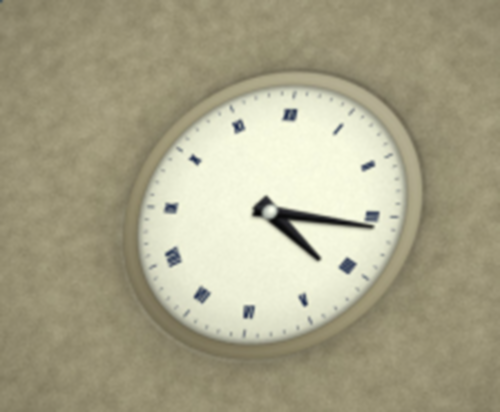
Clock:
4:16
